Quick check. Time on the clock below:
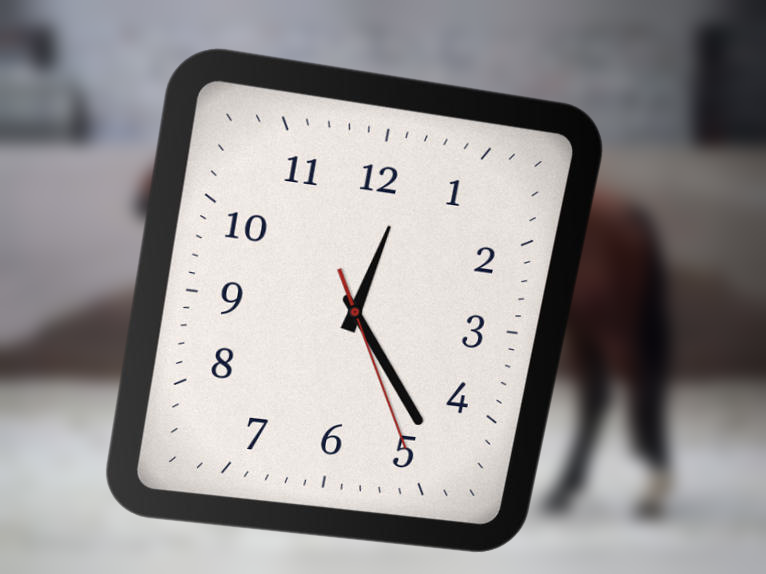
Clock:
12:23:25
